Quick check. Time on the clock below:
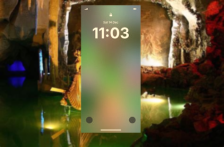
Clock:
11:03
